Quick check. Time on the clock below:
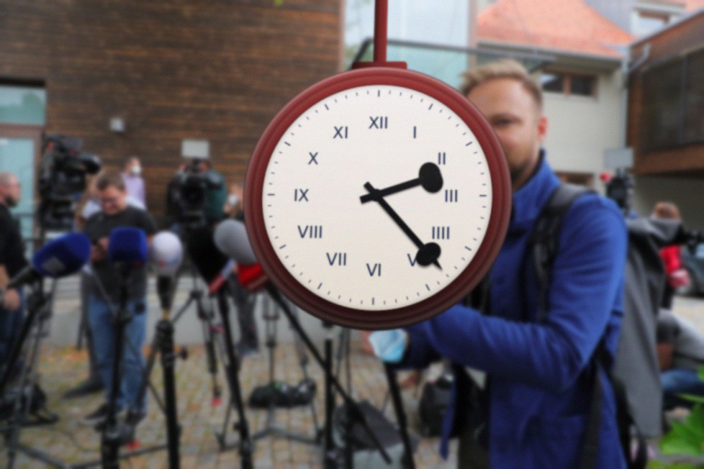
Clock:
2:23
